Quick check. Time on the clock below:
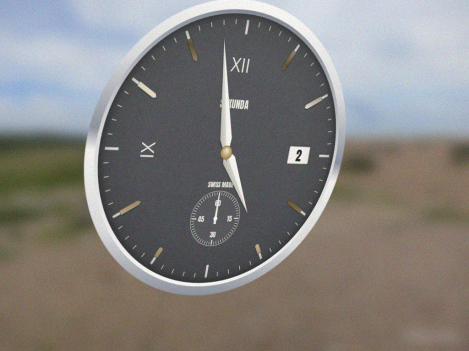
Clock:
4:58
